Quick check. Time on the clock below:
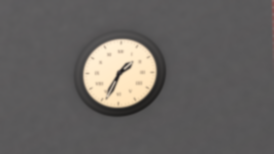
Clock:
1:34
